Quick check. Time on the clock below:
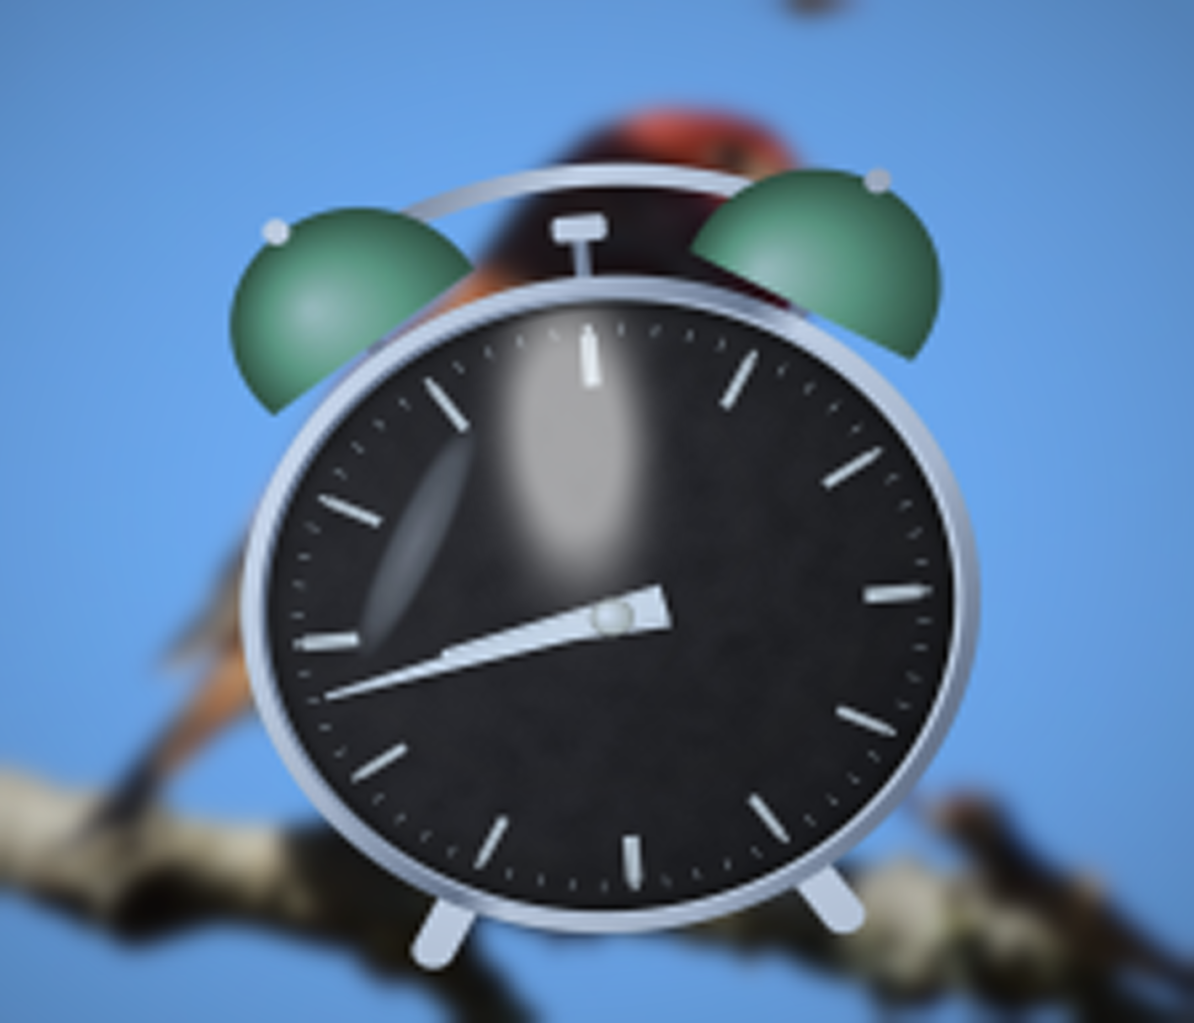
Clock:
8:43
